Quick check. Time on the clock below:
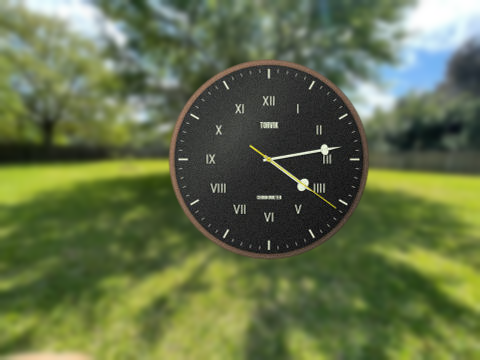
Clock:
4:13:21
